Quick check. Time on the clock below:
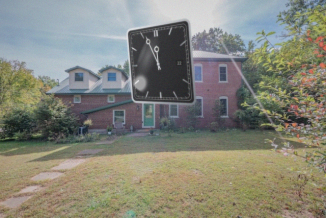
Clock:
11:56
